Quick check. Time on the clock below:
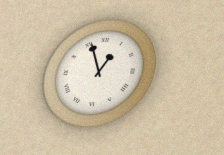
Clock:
12:56
